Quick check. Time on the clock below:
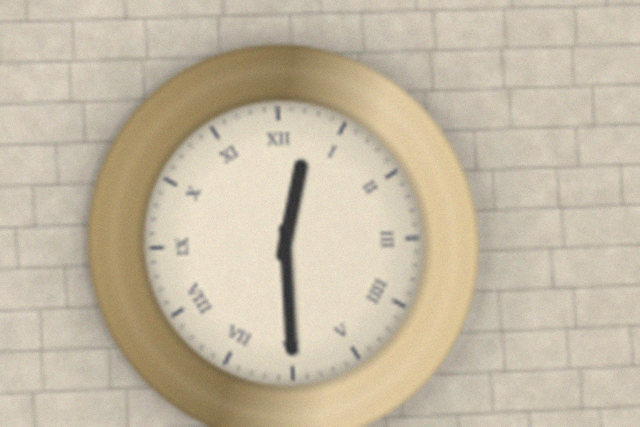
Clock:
12:30
